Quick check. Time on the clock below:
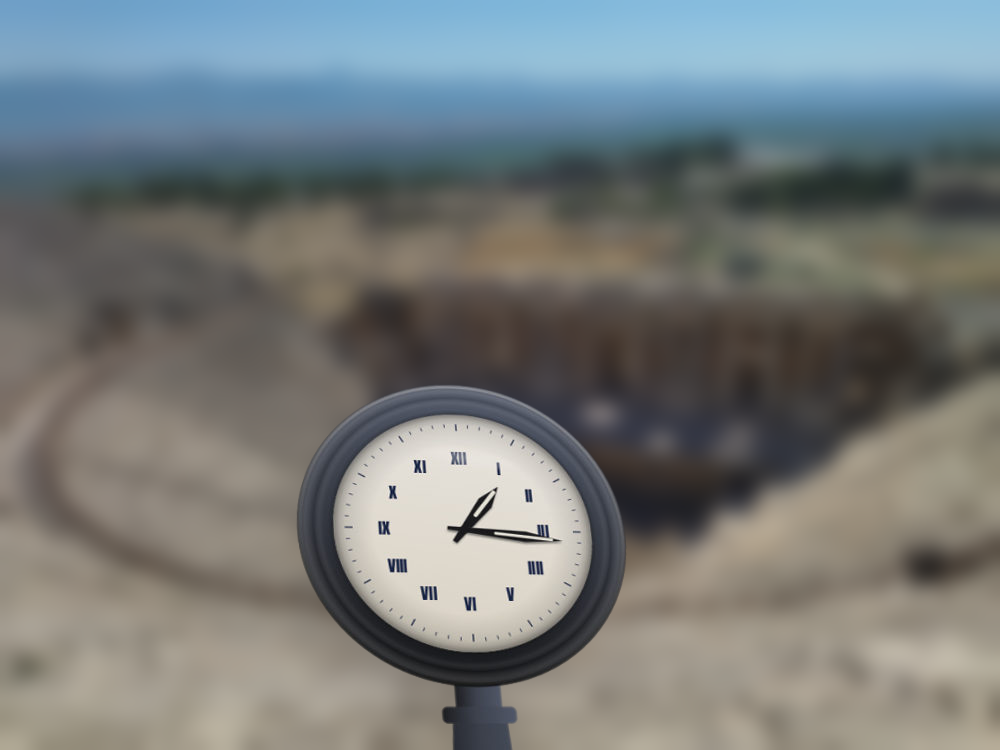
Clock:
1:16
